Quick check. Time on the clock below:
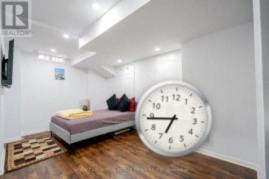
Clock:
6:44
